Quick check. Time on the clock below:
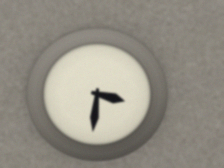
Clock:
3:31
